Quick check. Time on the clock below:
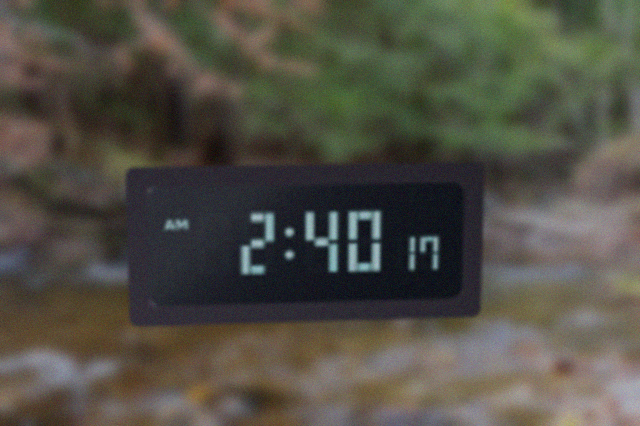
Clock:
2:40:17
